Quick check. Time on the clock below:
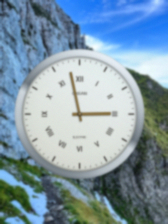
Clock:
2:58
